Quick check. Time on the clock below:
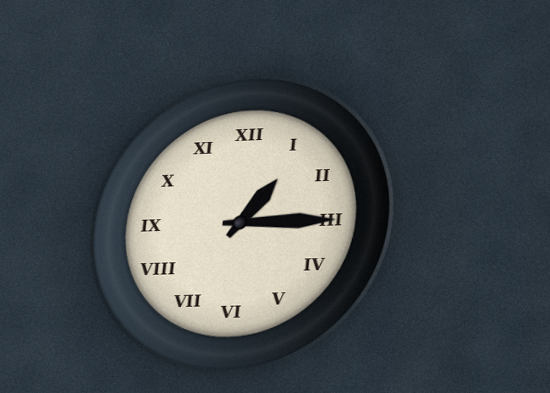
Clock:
1:15
